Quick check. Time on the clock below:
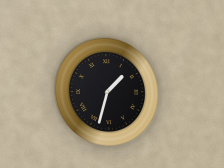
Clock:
1:33
